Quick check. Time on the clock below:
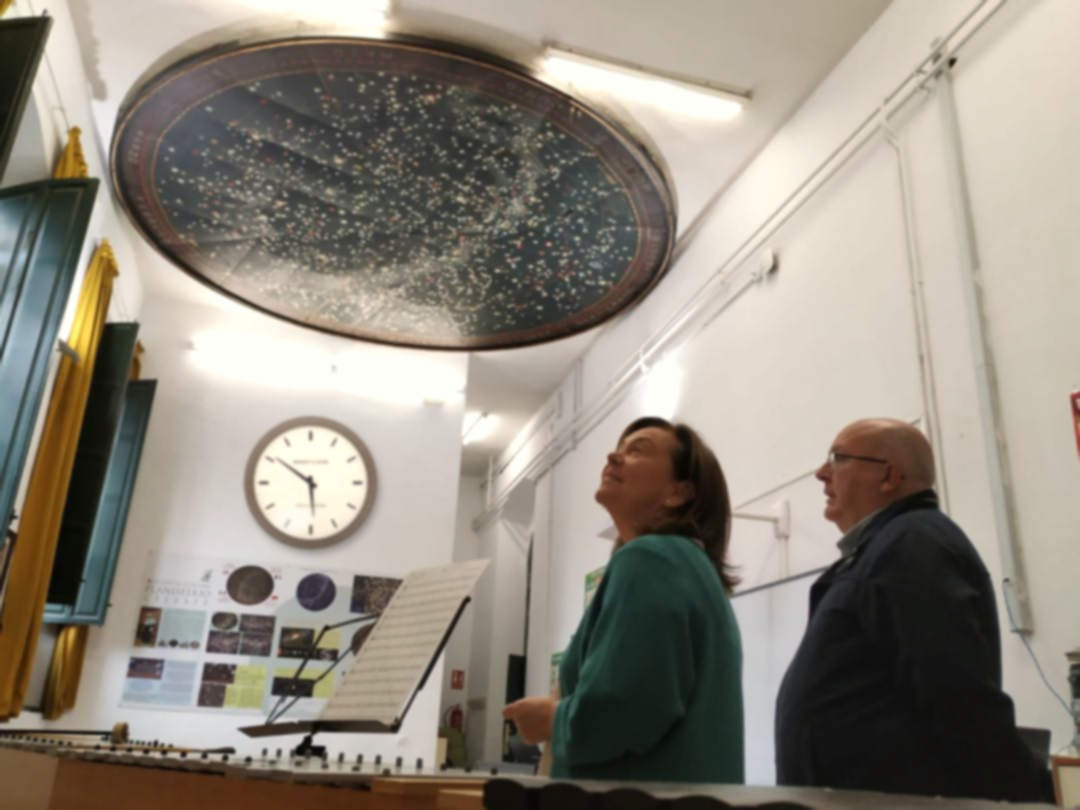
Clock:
5:51
